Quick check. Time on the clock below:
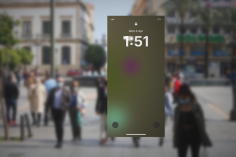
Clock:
1:51
